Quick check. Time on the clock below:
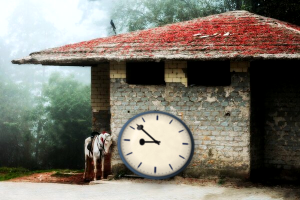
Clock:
8:52
